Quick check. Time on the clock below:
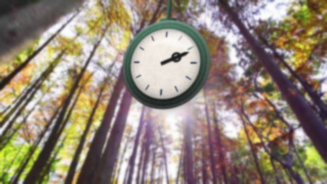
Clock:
2:11
